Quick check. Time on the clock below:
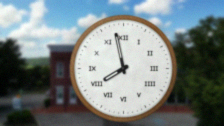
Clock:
7:58
